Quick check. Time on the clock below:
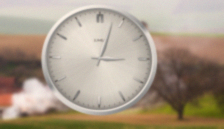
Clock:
3:03
